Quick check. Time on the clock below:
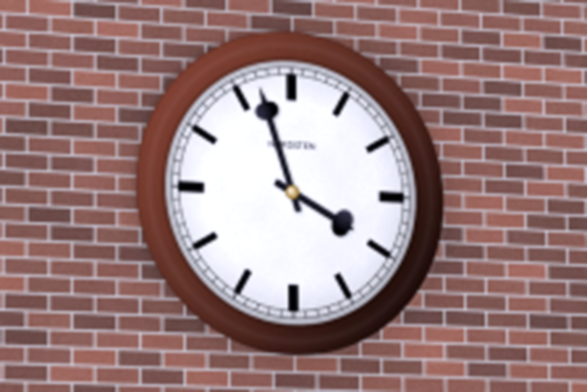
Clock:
3:57
